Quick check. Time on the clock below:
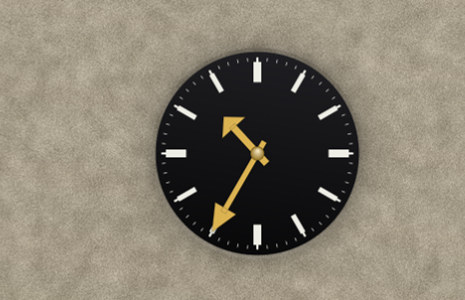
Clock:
10:35
